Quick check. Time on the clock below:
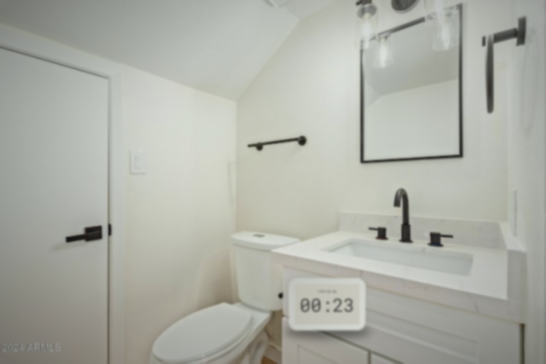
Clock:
0:23
